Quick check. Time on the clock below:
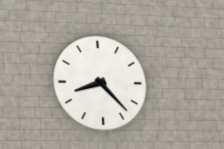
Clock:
8:23
